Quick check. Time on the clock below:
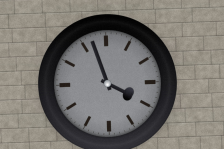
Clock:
3:57
